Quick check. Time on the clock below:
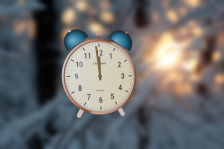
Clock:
11:59
